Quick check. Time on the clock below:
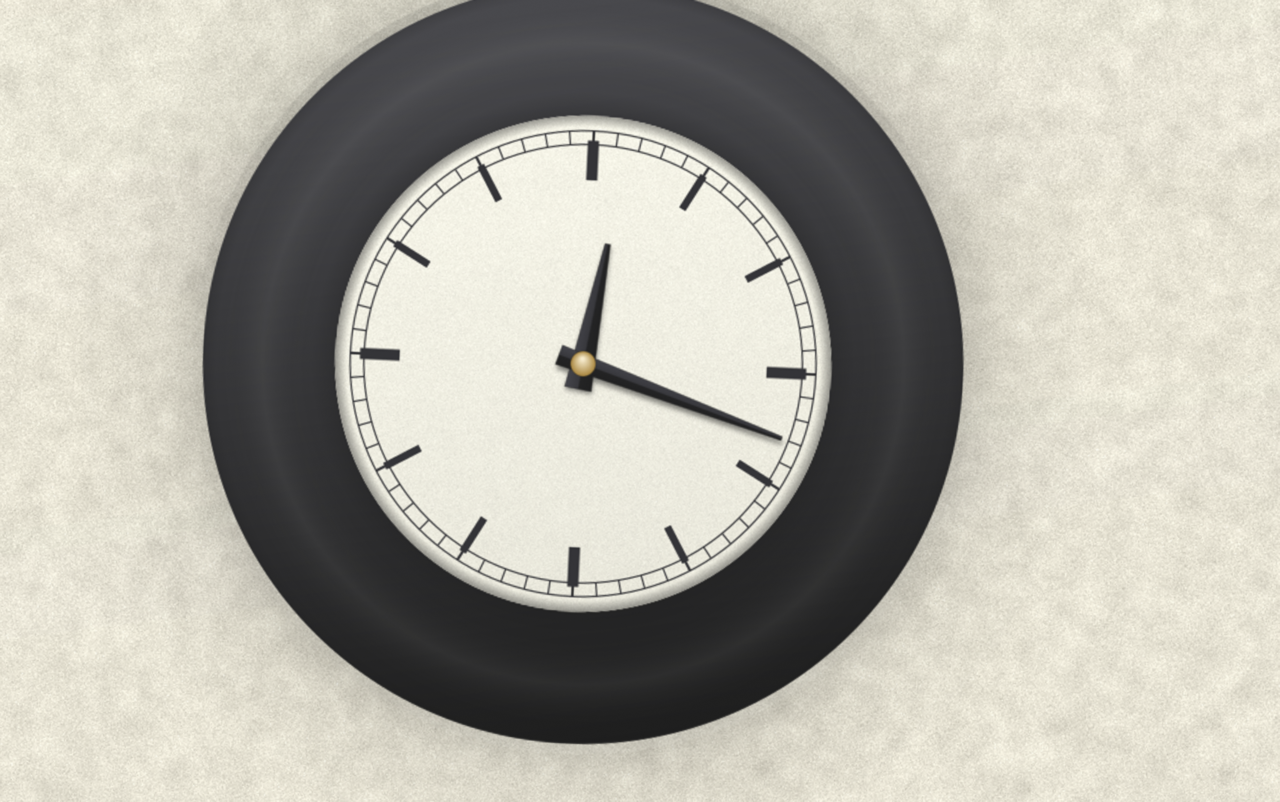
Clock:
12:18
